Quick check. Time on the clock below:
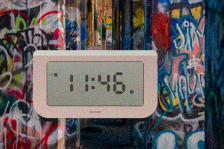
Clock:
11:46
